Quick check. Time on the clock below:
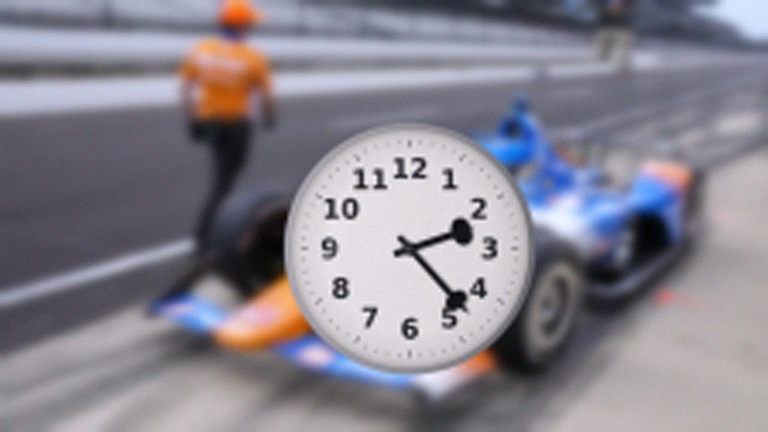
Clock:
2:23
